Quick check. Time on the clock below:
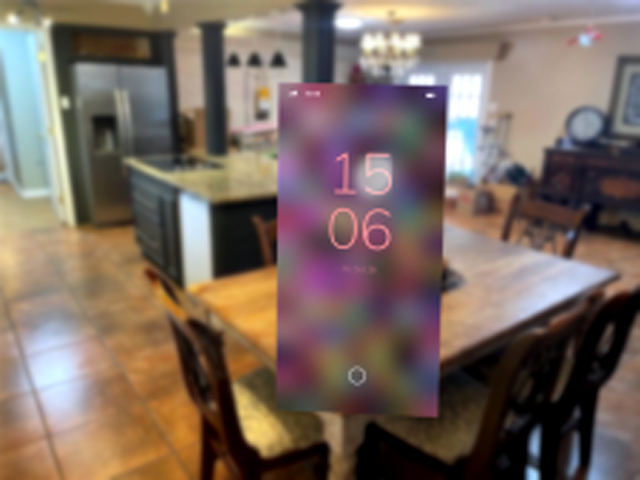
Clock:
15:06
